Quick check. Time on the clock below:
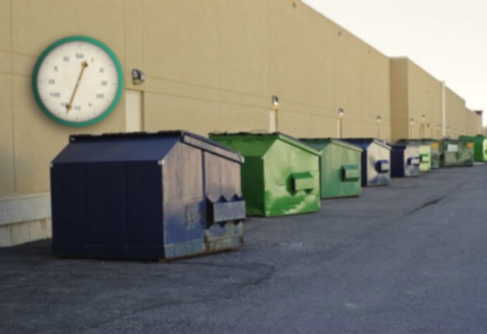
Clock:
12:33
